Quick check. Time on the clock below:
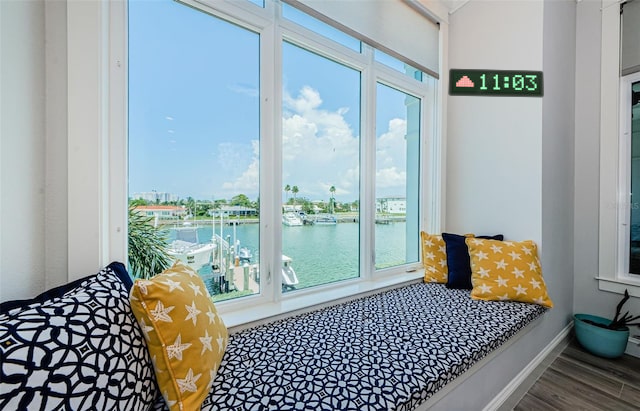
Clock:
11:03
